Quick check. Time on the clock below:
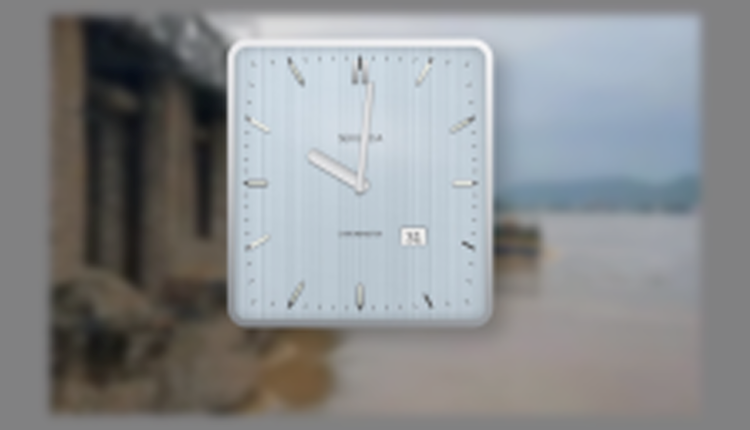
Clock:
10:01
